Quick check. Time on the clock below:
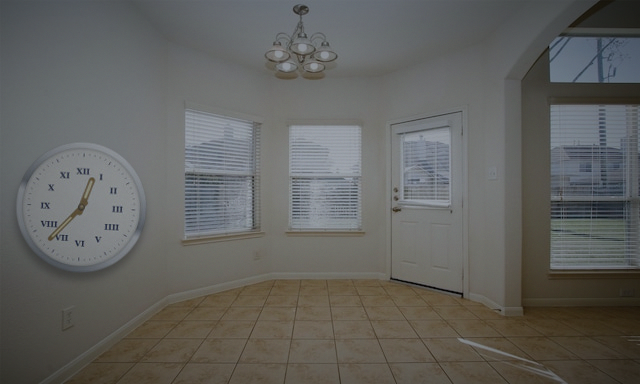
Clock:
12:37
